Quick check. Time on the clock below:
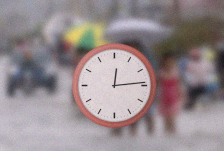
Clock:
12:14
